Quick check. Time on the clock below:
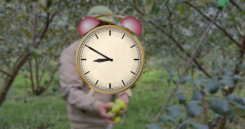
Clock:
8:50
